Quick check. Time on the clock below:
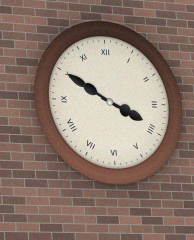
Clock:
3:50
